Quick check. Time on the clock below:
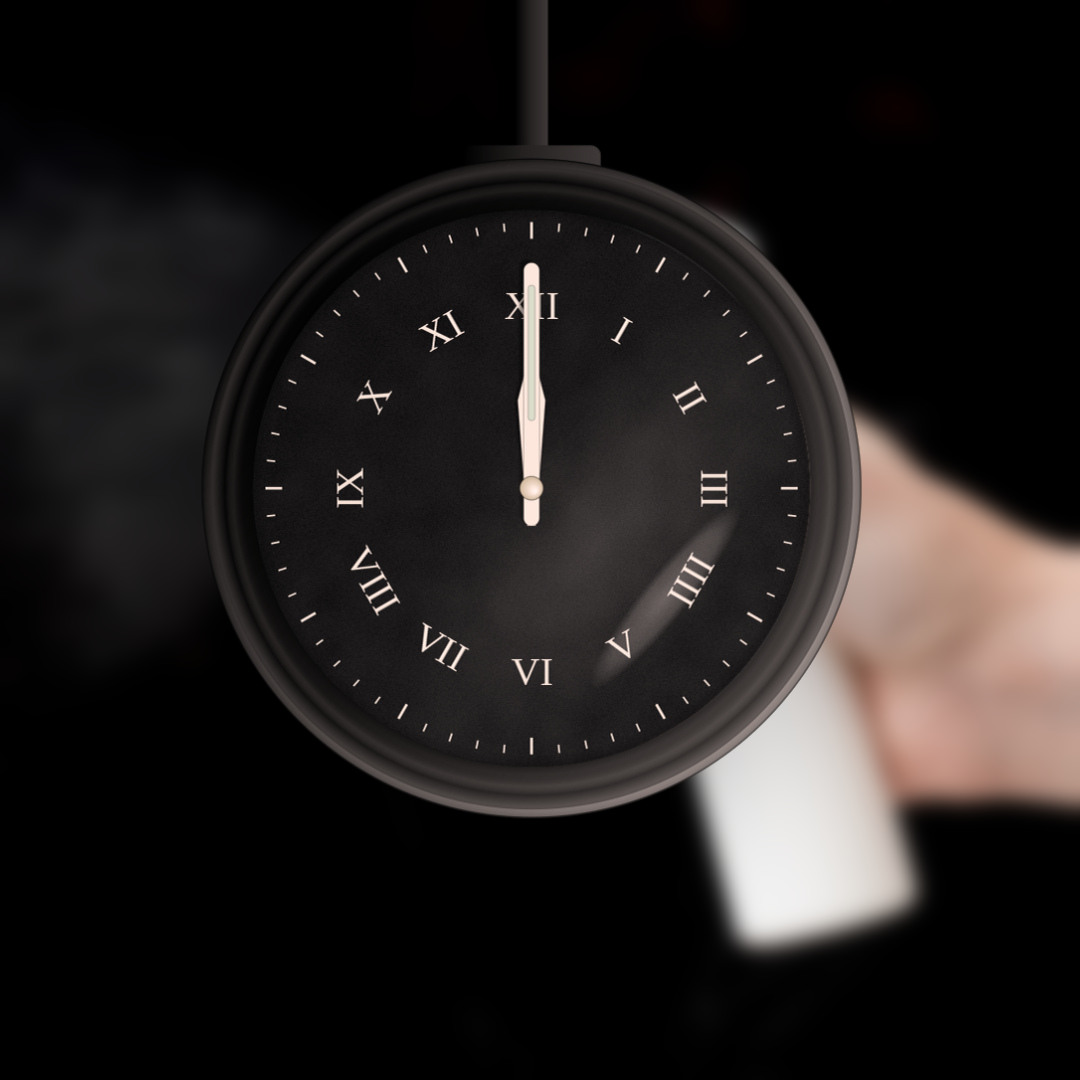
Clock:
12:00
